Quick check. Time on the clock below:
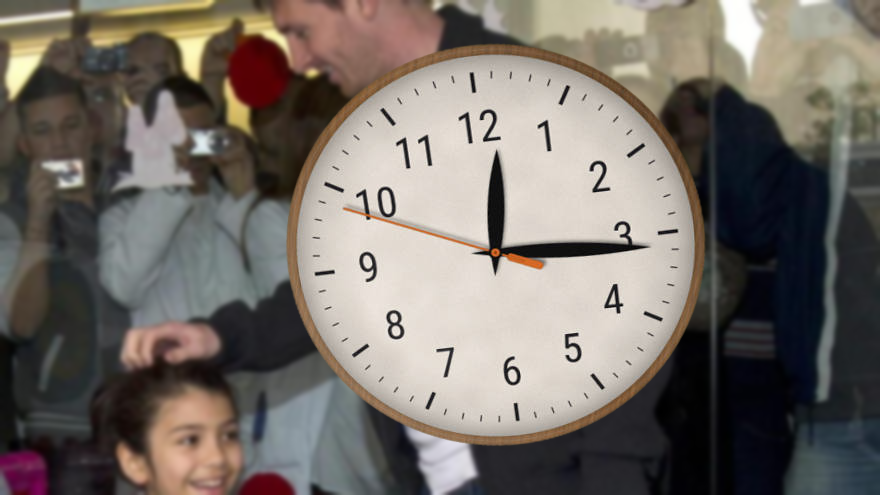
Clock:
12:15:49
